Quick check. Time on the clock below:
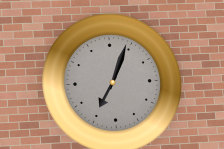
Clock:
7:04
